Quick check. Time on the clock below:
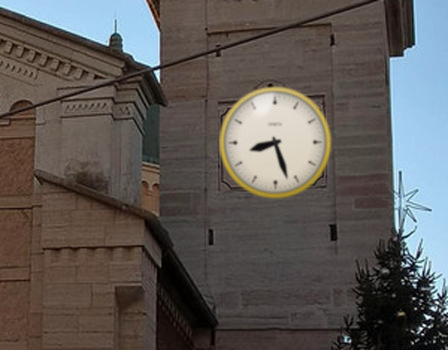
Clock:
8:27
